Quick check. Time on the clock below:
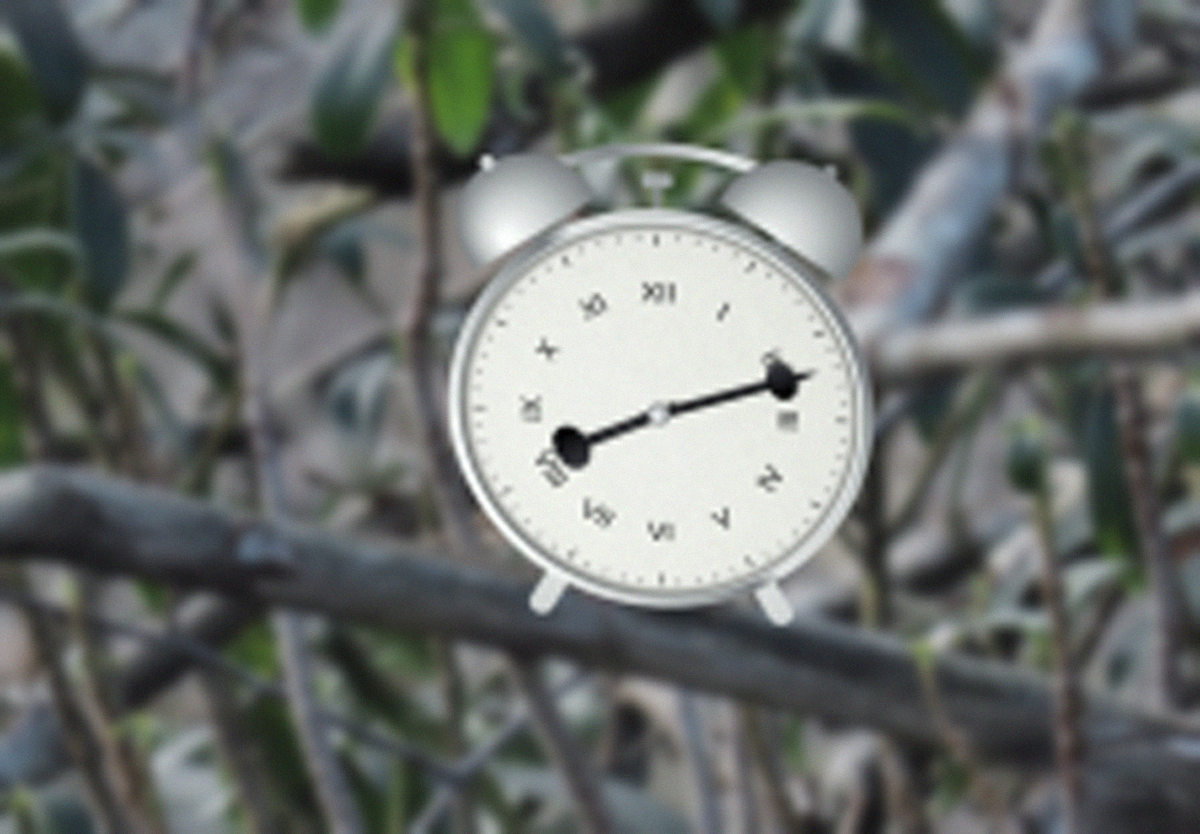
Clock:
8:12
